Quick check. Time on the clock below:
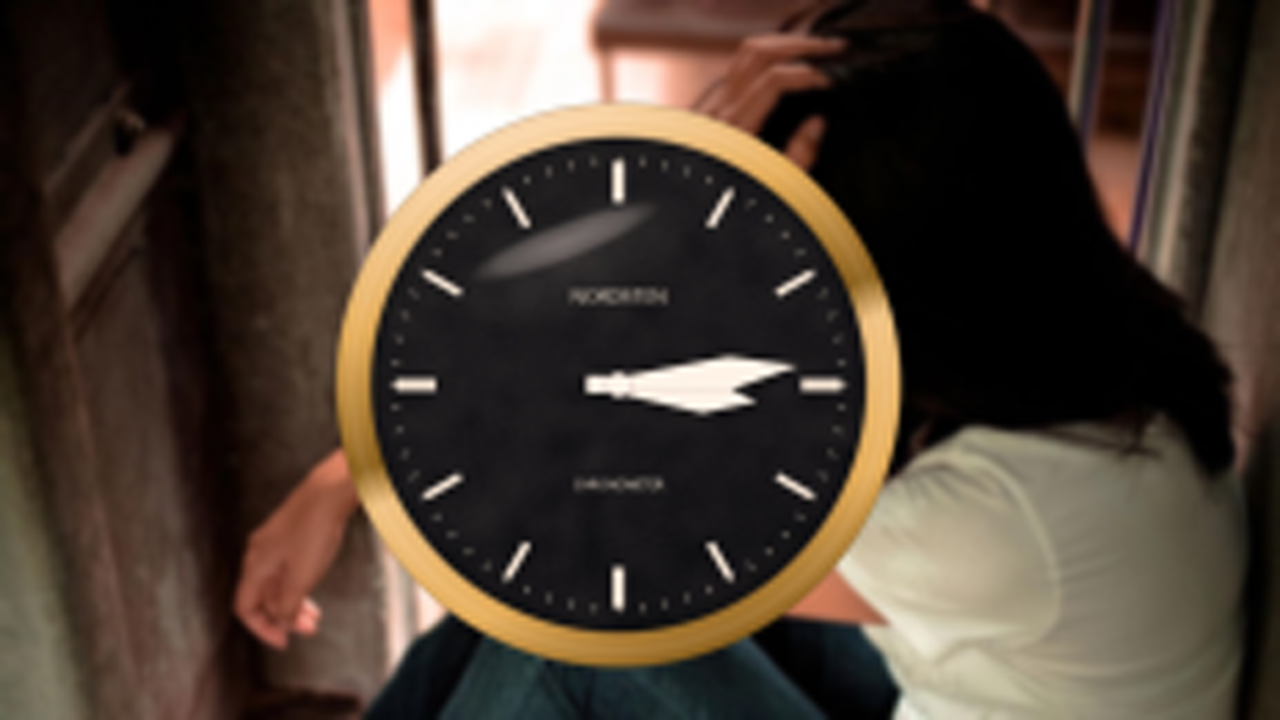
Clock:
3:14
